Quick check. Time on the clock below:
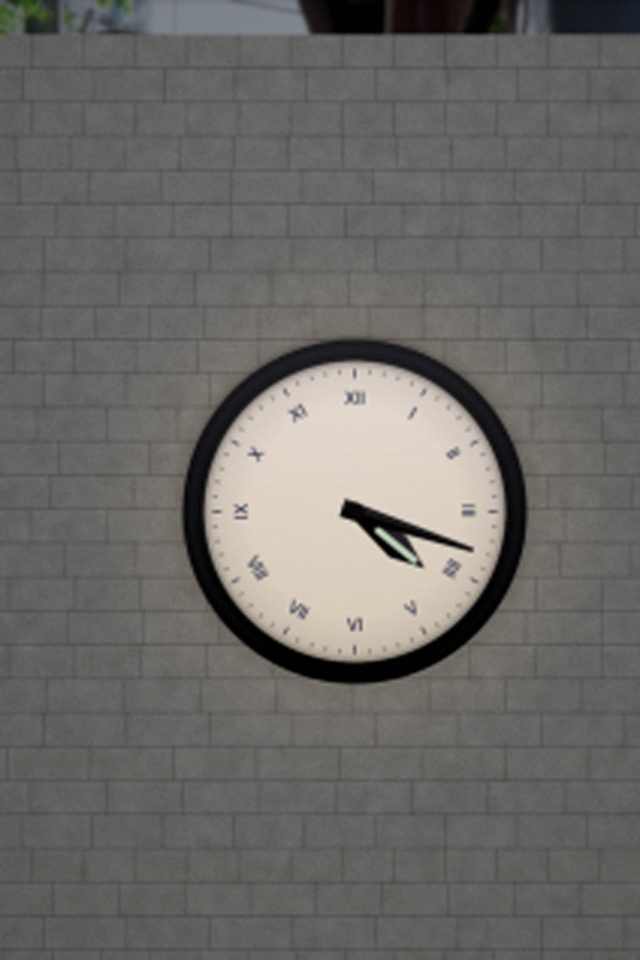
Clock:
4:18
